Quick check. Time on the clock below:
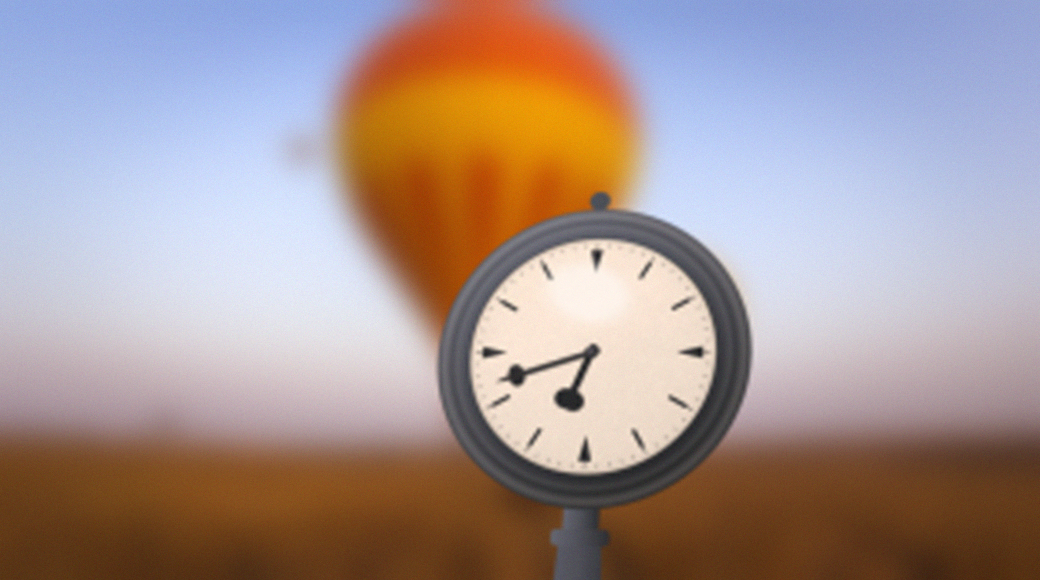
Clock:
6:42
